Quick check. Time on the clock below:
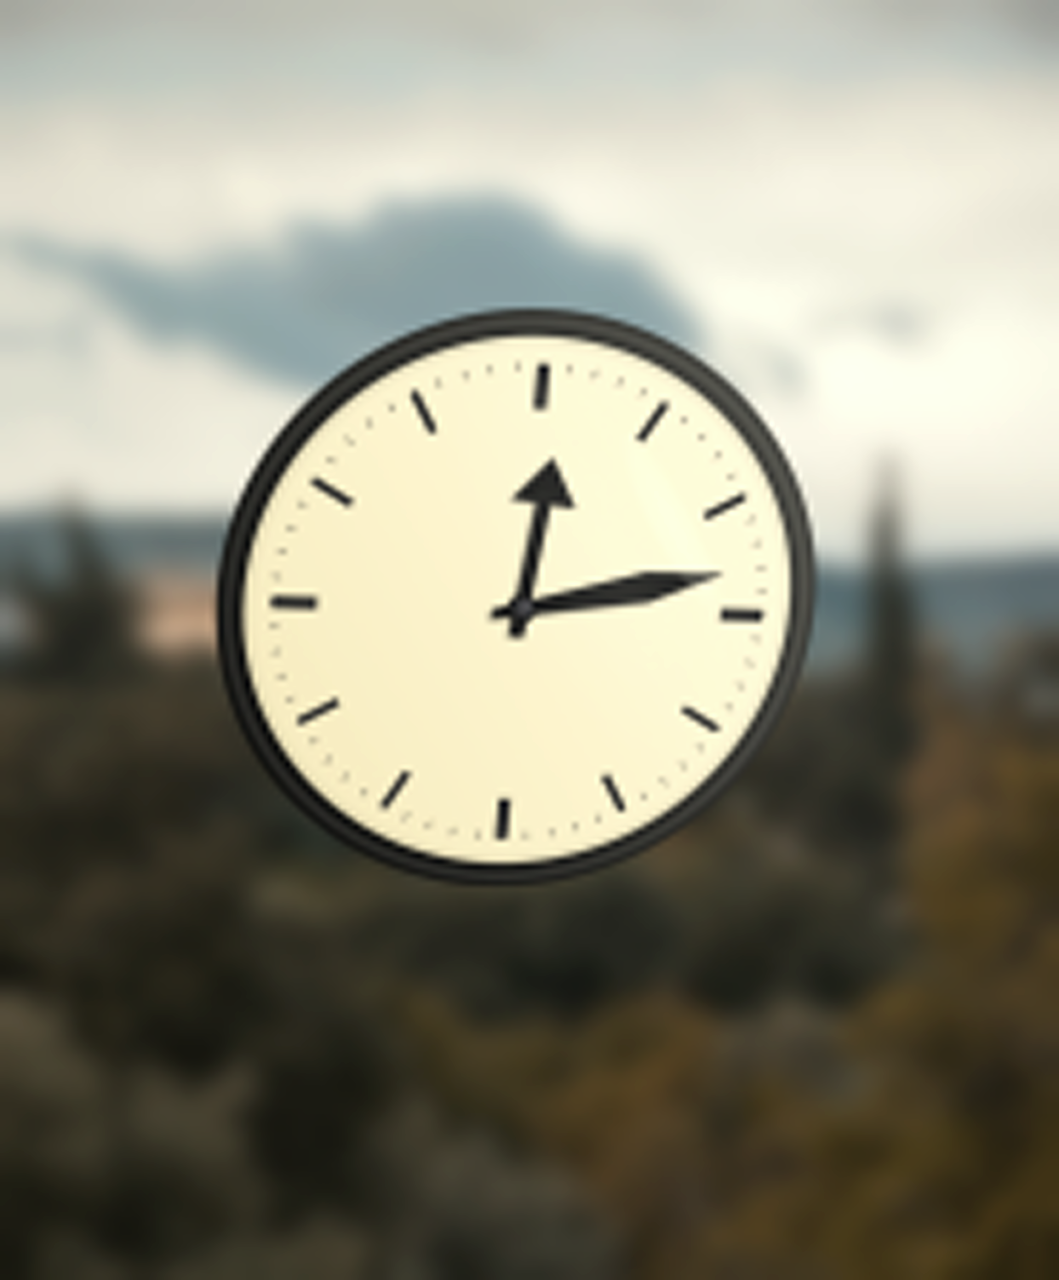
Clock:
12:13
